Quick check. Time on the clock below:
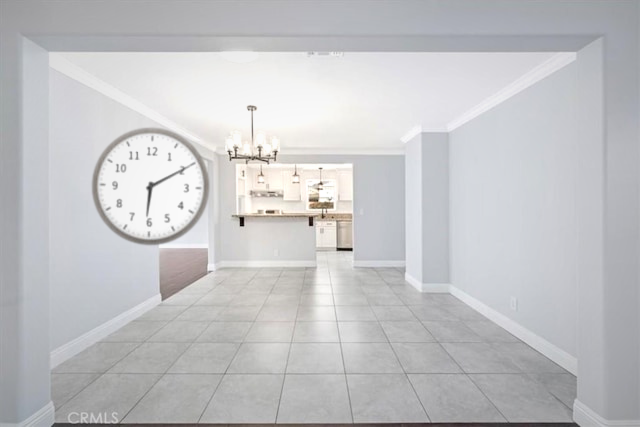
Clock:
6:10
